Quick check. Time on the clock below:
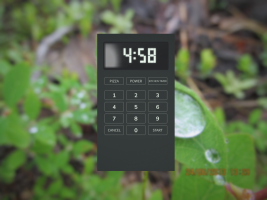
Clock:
4:58
